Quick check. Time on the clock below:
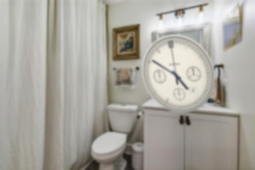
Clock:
4:51
